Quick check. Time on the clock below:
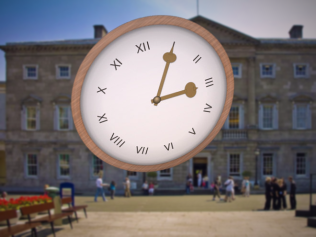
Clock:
3:05
